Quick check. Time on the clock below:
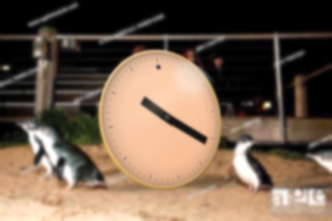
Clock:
10:21
